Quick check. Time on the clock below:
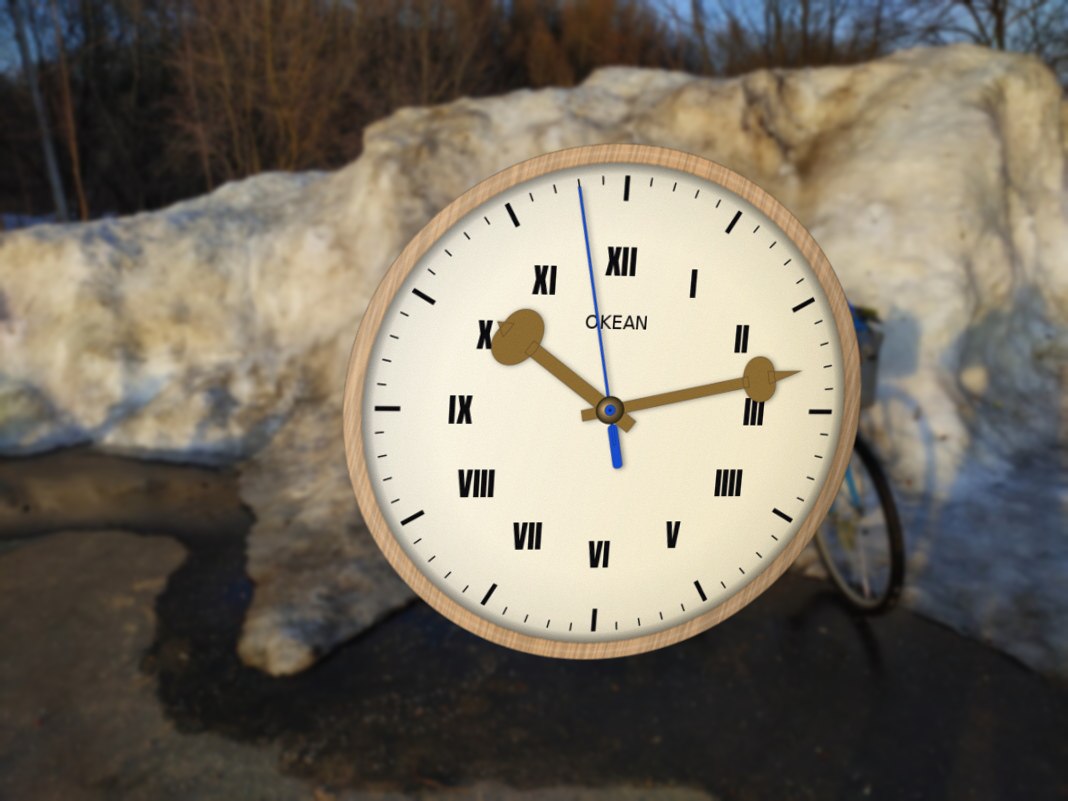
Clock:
10:12:58
